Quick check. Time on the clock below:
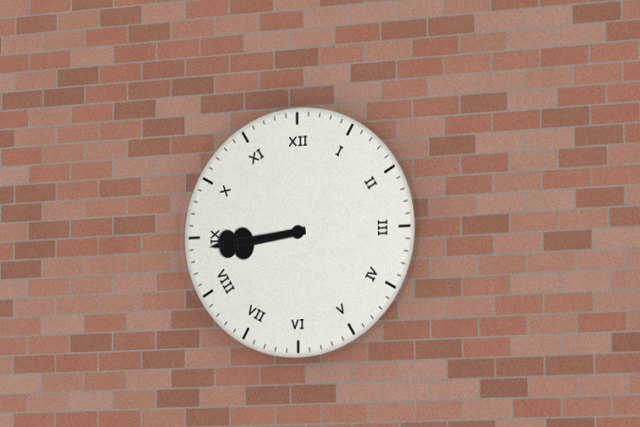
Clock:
8:44
